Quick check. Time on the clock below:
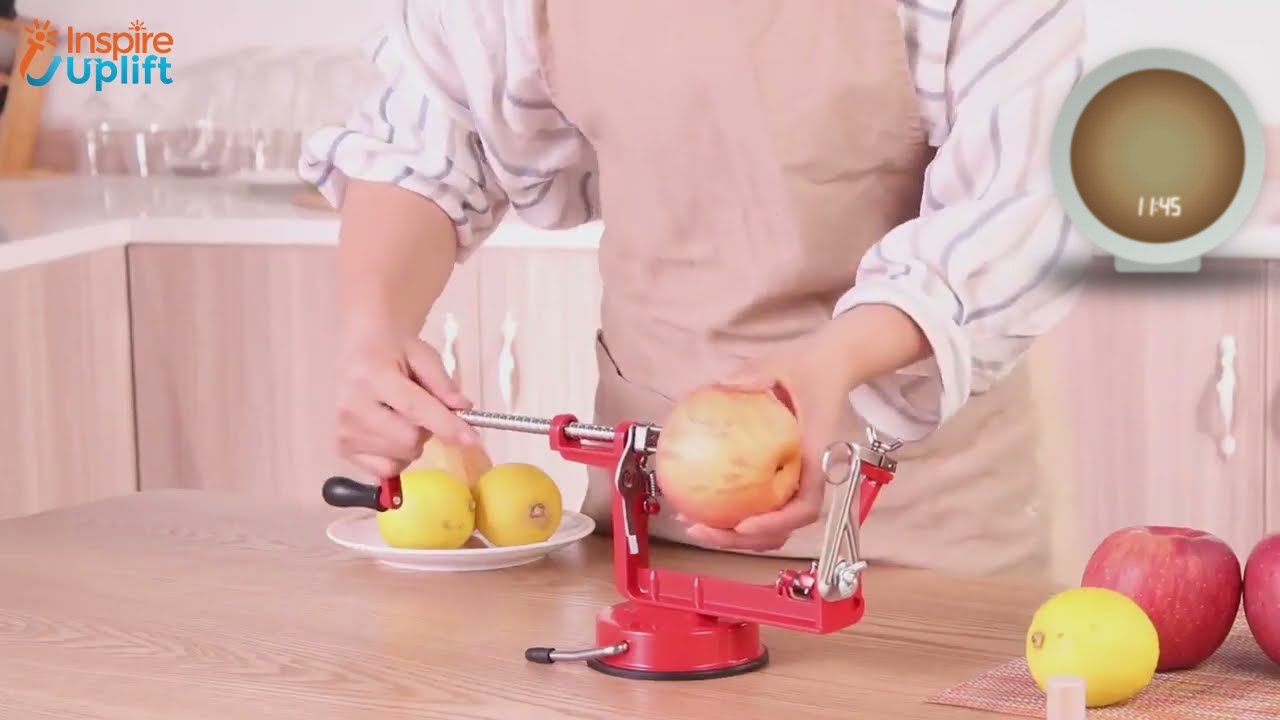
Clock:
11:45
